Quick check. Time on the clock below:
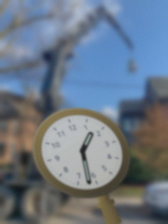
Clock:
1:32
